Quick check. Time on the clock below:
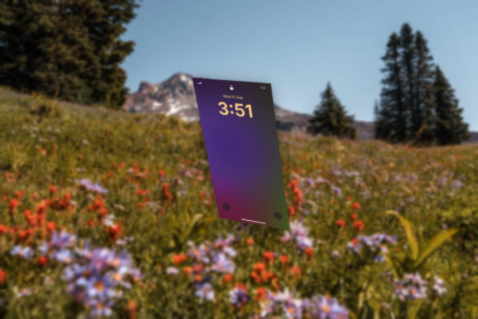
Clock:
3:51
